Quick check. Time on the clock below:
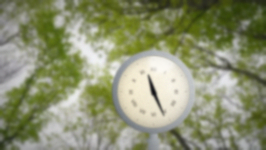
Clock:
11:26
